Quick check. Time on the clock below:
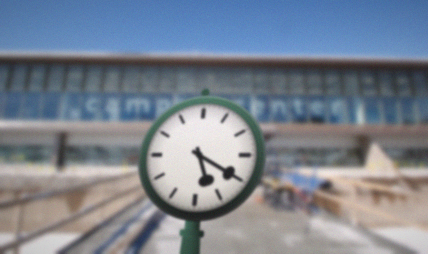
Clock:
5:20
